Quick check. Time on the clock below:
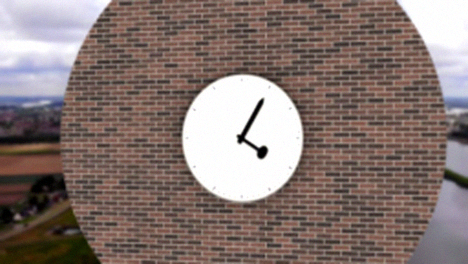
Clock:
4:05
